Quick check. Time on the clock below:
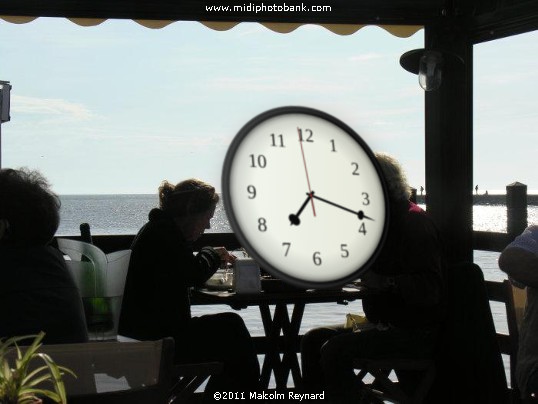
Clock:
7:17:59
